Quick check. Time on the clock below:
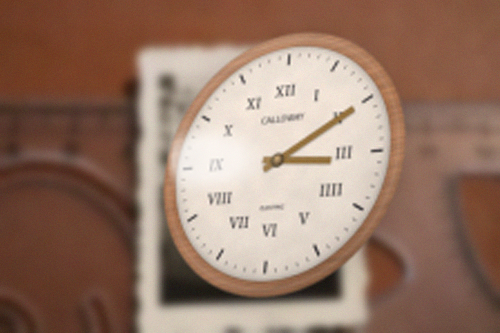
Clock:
3:10
